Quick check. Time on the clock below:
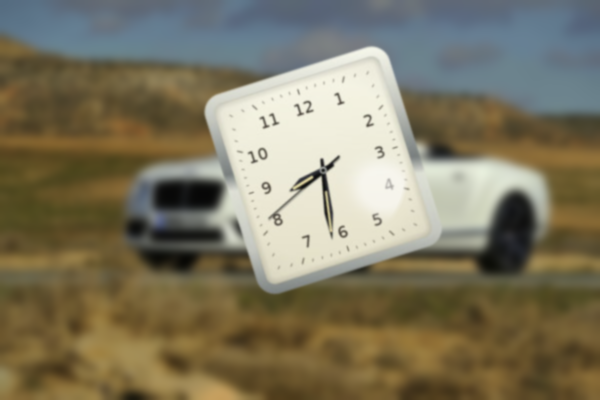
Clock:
8:31:41
